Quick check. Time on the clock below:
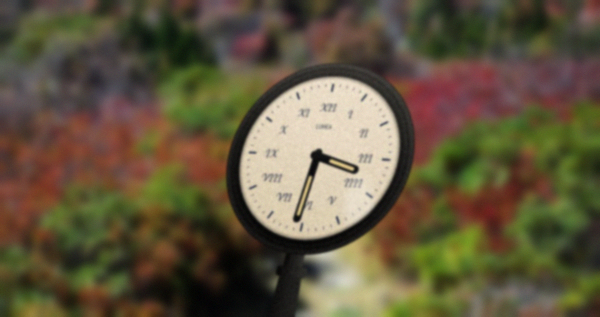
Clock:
3:31
